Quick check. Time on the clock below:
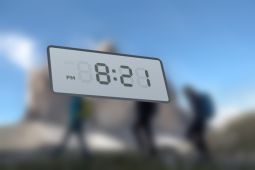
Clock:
8:21
